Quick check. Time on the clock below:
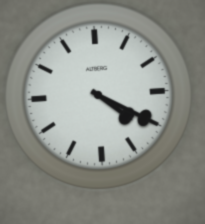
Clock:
4:20
